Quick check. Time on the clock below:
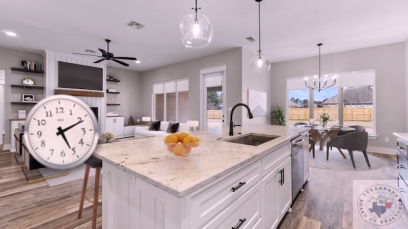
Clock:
5:11
